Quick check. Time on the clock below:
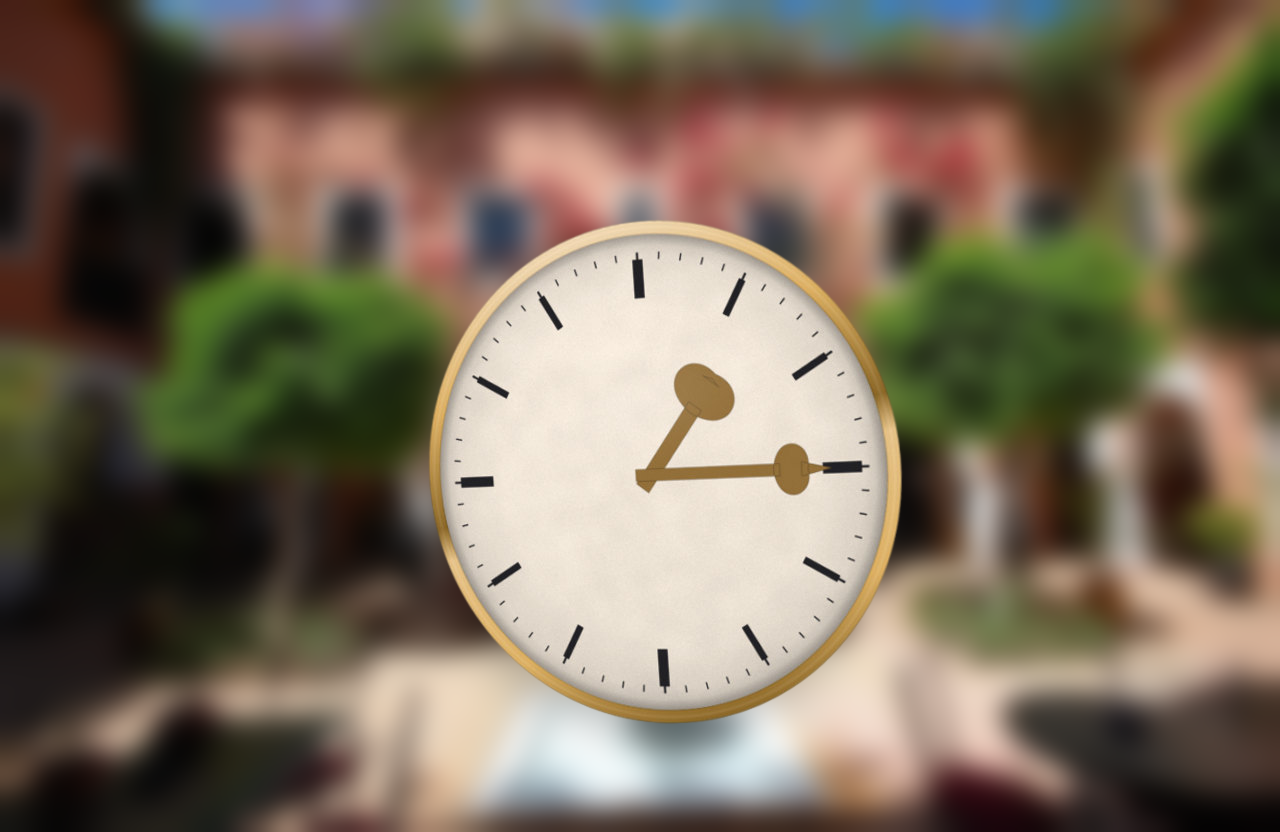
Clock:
1:15
